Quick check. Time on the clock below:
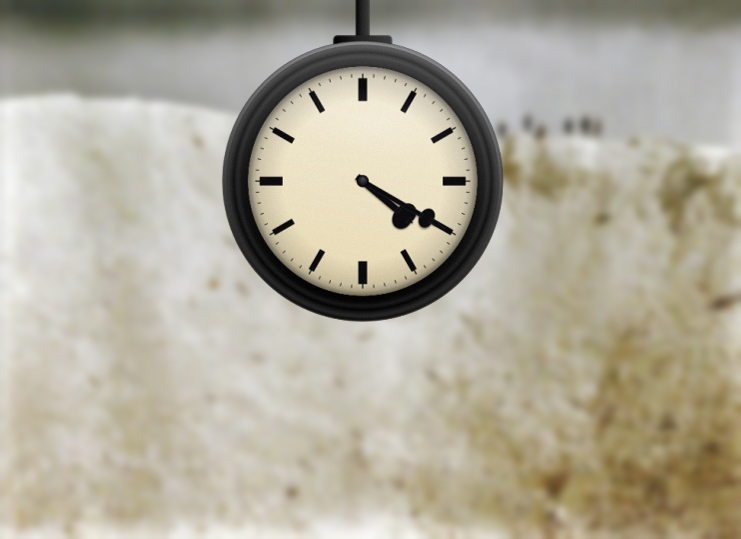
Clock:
4:20
